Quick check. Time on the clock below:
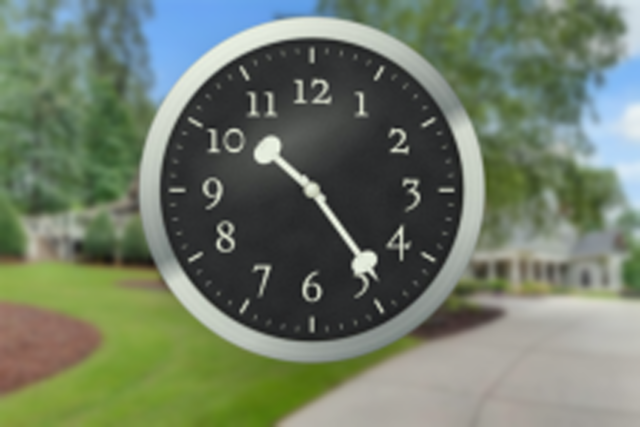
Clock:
10:24
